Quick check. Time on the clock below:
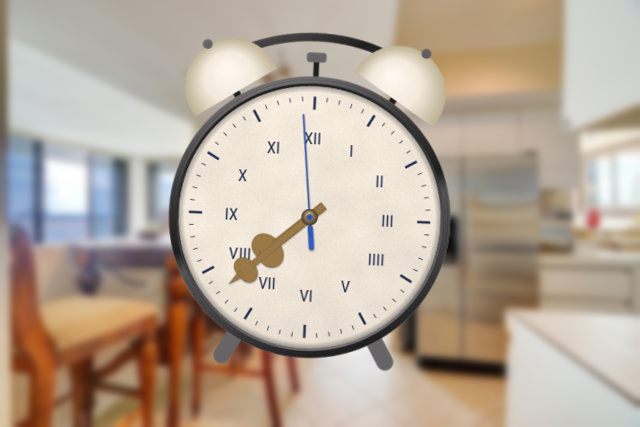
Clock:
7:37:59
